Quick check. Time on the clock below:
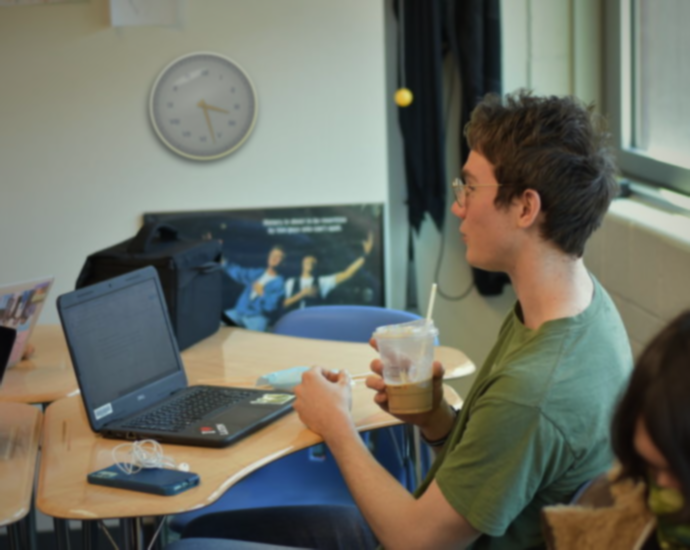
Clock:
3:27
